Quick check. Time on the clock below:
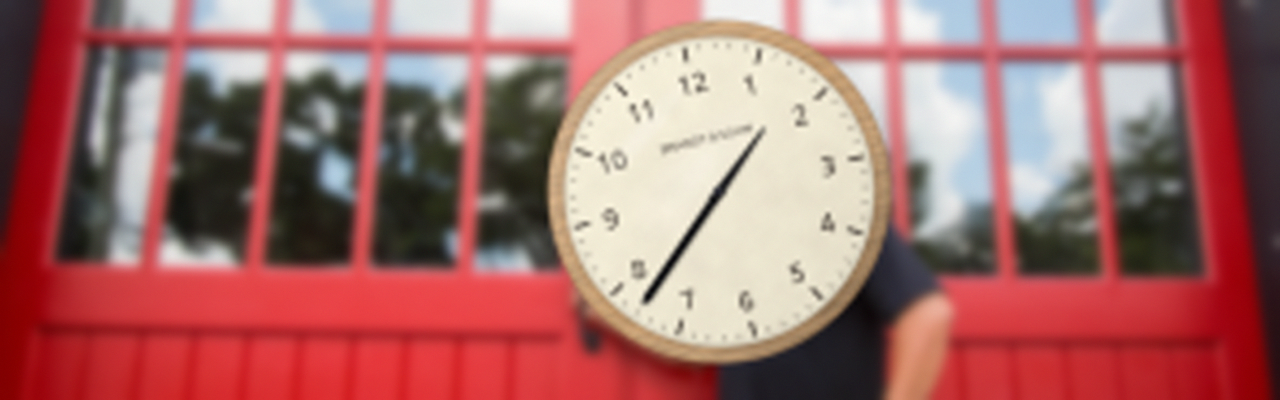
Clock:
1:38
